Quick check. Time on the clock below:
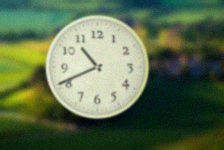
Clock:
10:41
